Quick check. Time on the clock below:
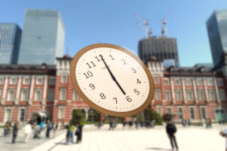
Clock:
6:01
